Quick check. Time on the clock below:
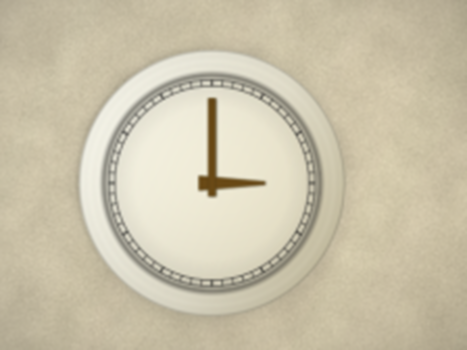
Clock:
3:00
